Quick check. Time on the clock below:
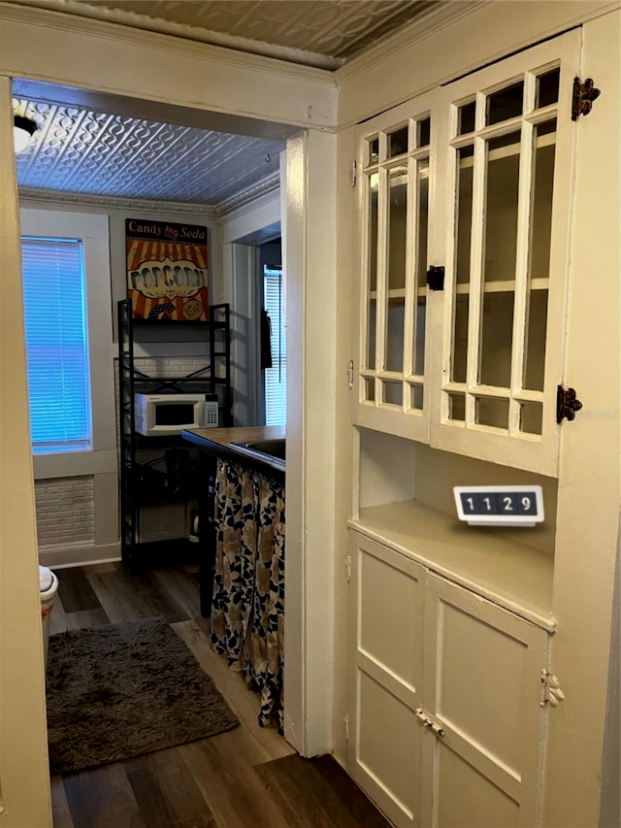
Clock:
11:29
